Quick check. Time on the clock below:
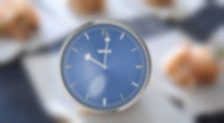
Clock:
10:01
